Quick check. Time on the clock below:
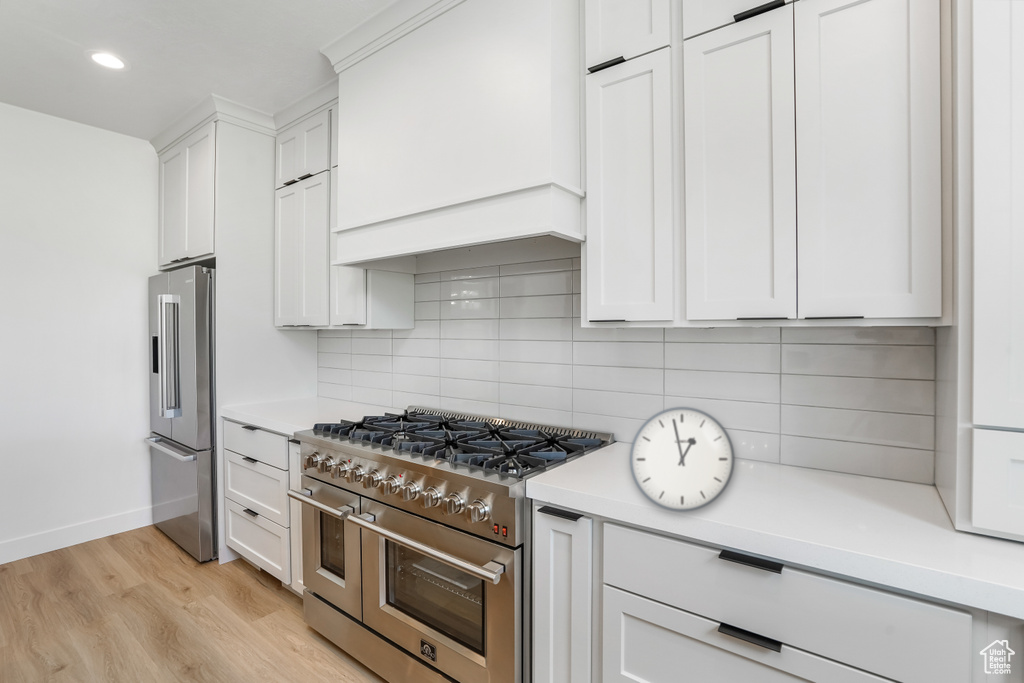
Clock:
12:58
